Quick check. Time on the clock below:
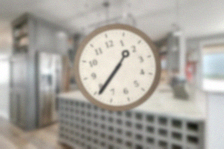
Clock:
1:39
